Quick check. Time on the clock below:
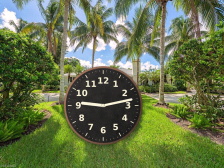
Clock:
9:13
